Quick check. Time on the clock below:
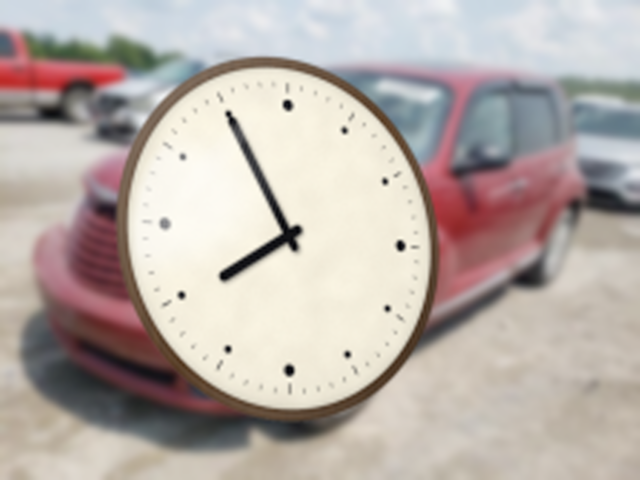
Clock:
7:55
